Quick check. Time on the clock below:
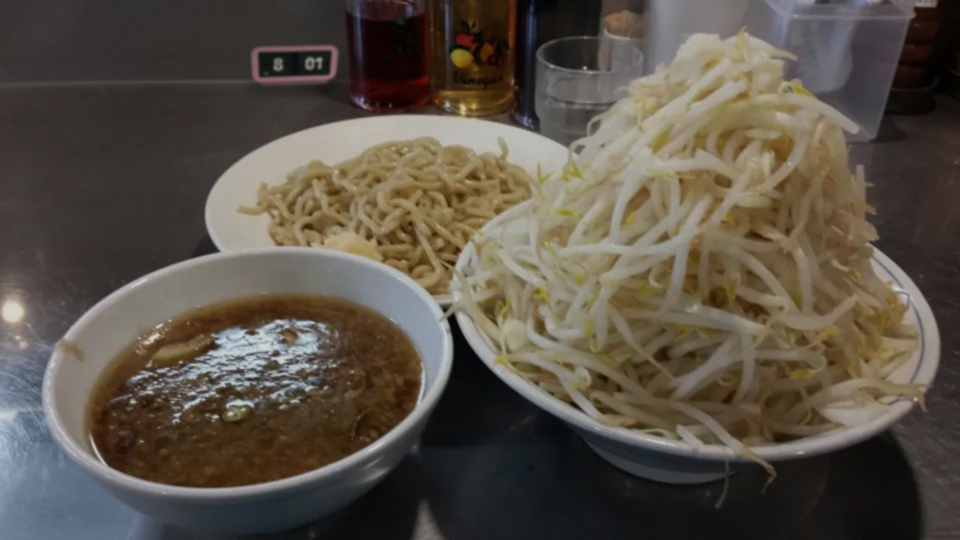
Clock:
8:01
